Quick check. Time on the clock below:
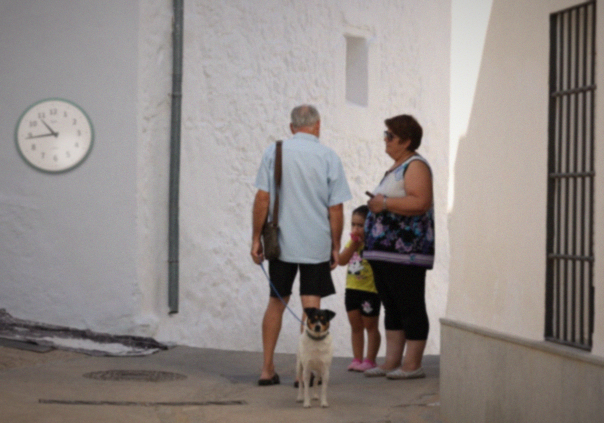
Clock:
10:44
